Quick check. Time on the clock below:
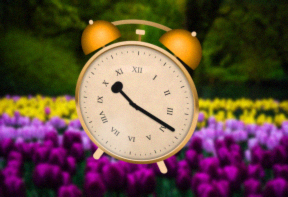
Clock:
10:19
